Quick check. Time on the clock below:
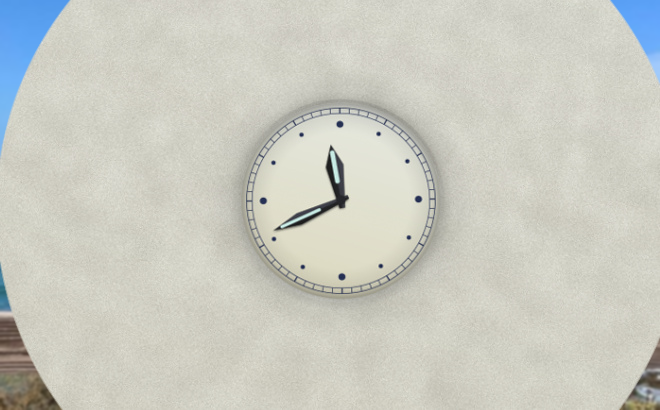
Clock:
11:41
